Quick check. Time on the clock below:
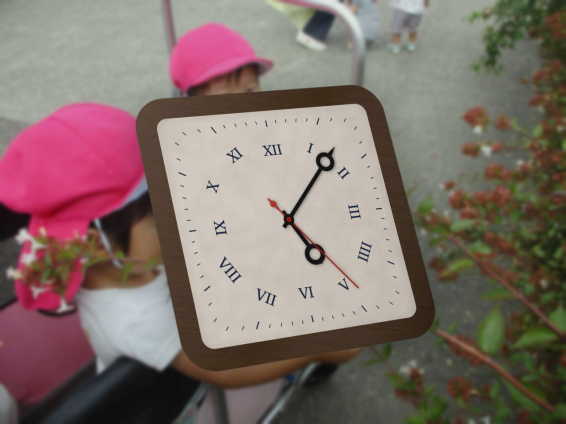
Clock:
5:07:24
